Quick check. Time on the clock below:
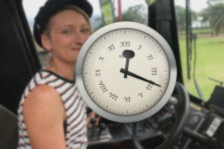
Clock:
12:19
